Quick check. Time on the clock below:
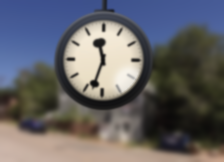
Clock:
11:33
